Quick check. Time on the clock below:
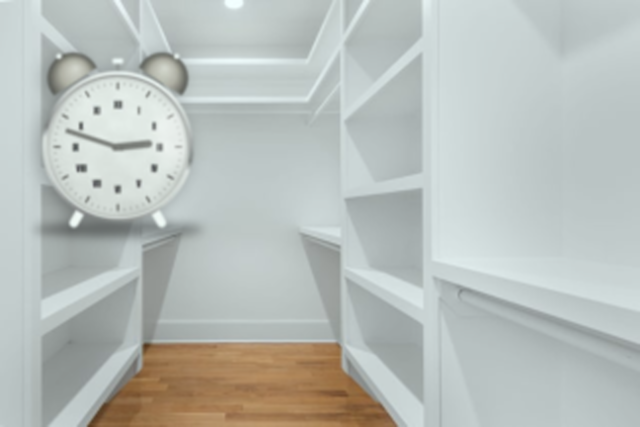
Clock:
2:48
